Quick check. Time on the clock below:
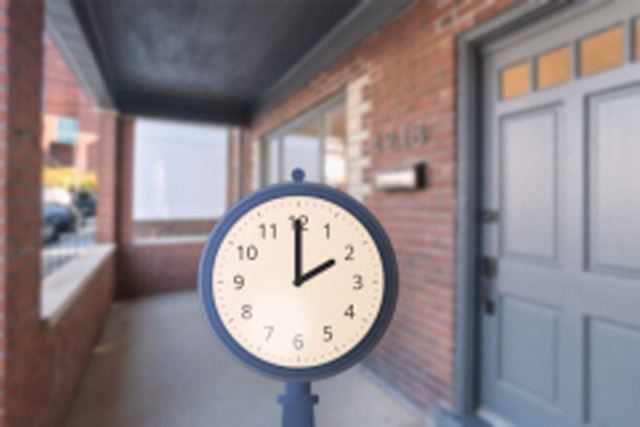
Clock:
2:00
